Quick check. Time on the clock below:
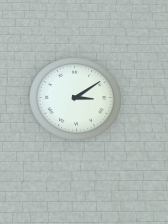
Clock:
3:09
